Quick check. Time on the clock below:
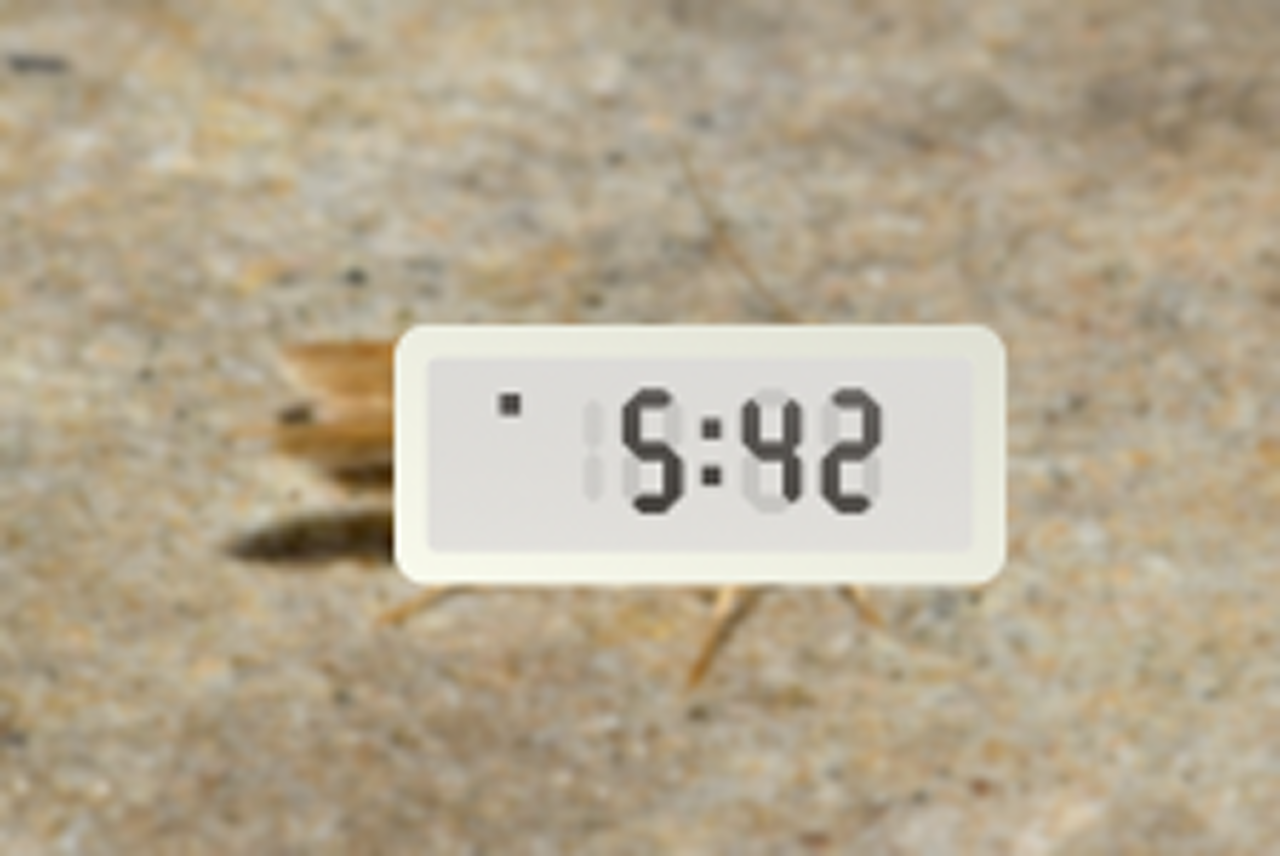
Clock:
5:42
